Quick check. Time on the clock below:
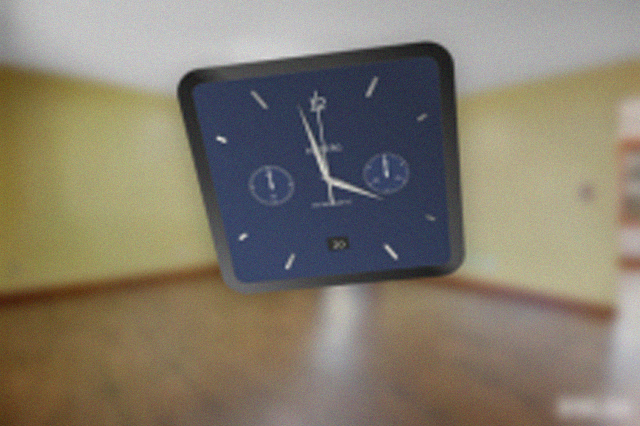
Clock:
3:58
